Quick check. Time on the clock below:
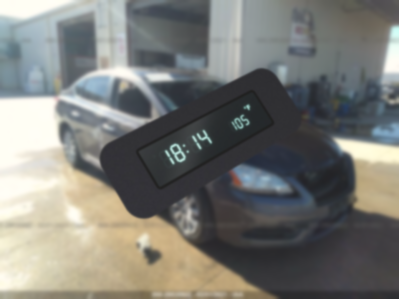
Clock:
18:14
